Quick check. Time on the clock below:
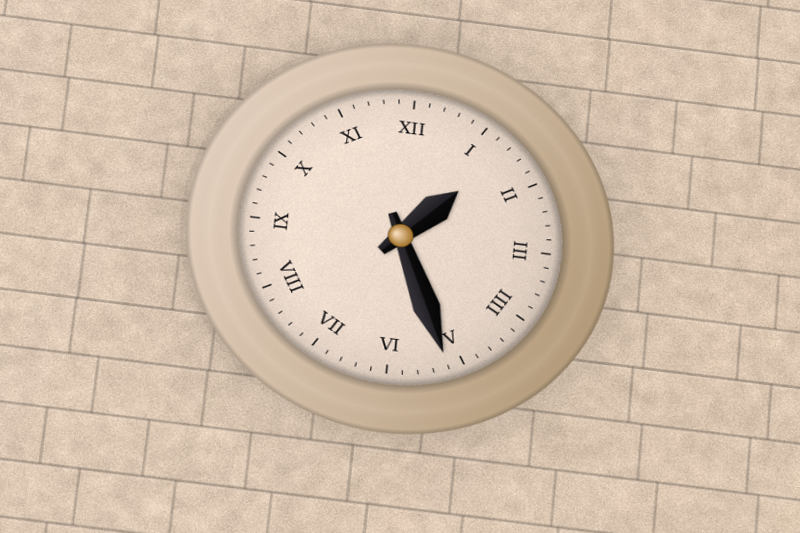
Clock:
1:26
